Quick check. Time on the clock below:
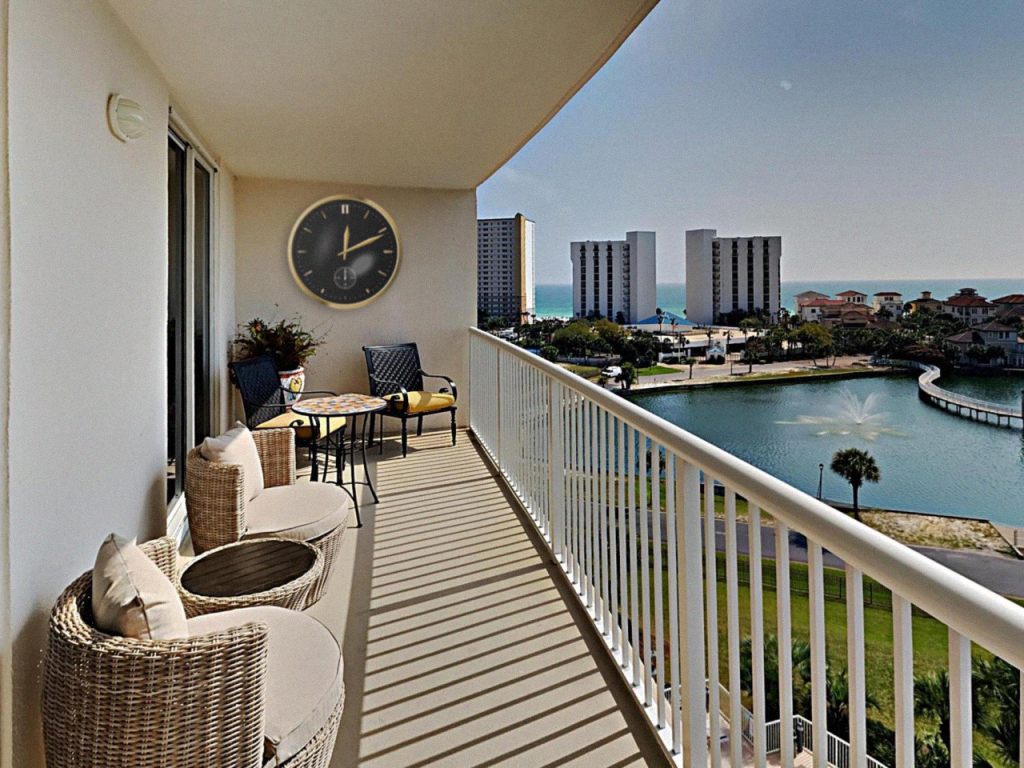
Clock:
12:11
